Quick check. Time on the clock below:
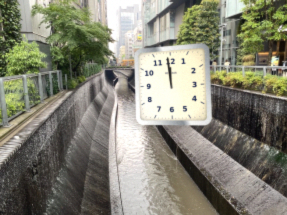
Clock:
11:59
